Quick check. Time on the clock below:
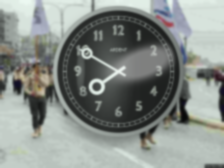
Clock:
7:50
